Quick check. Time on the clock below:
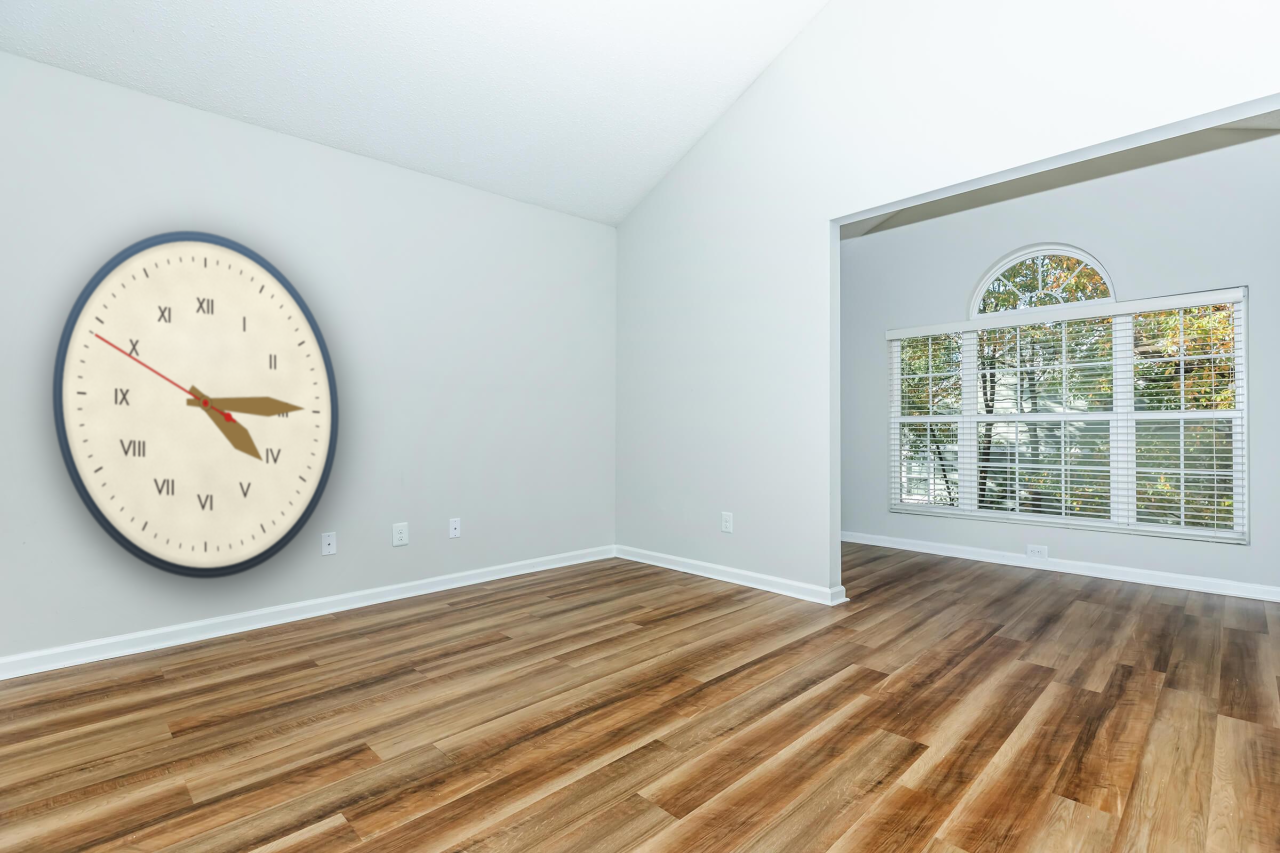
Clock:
4:14:49
